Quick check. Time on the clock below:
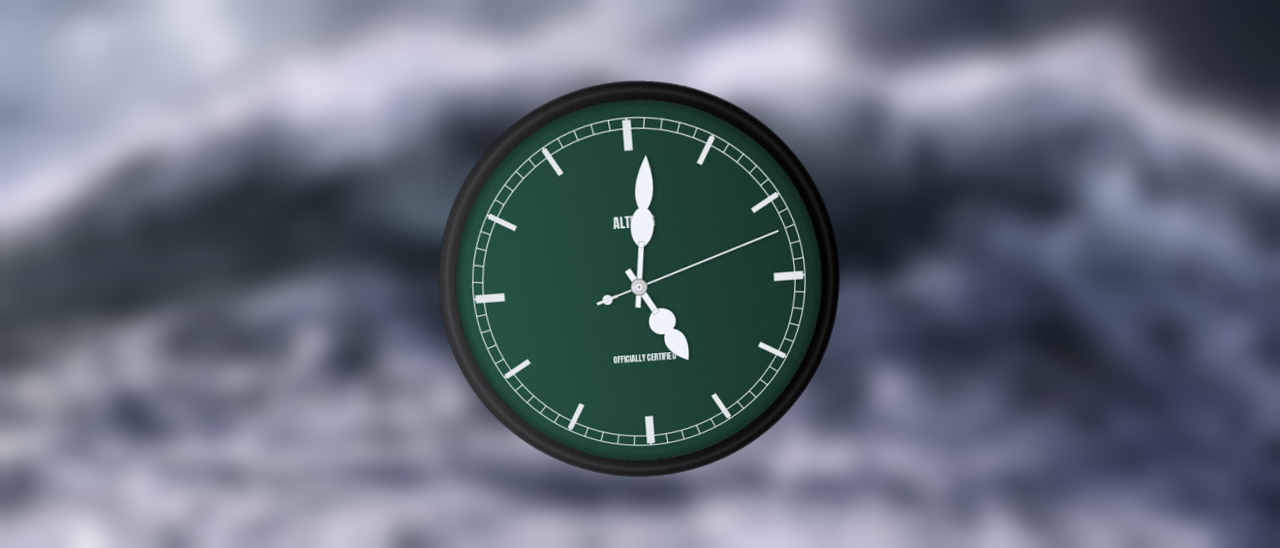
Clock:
5:01:12
